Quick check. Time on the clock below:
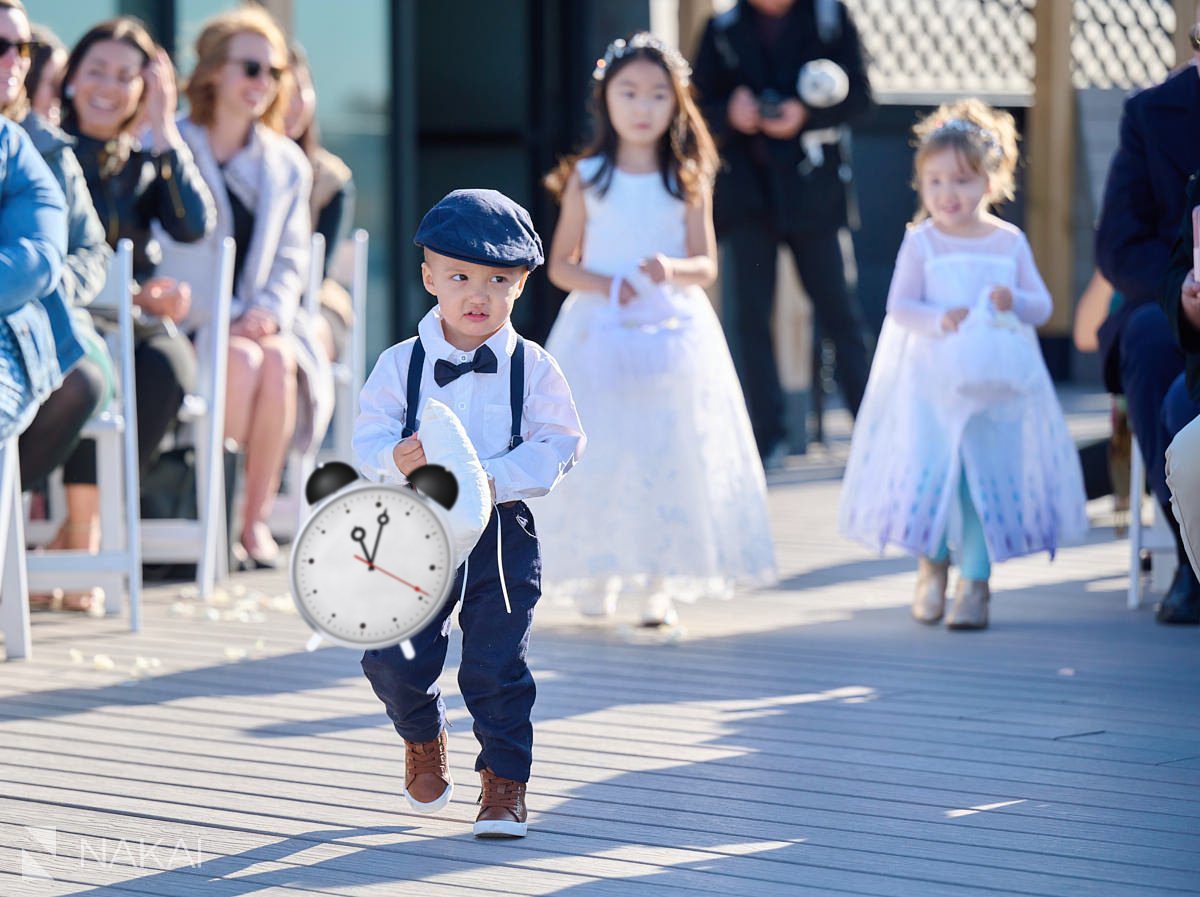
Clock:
11:01:19
